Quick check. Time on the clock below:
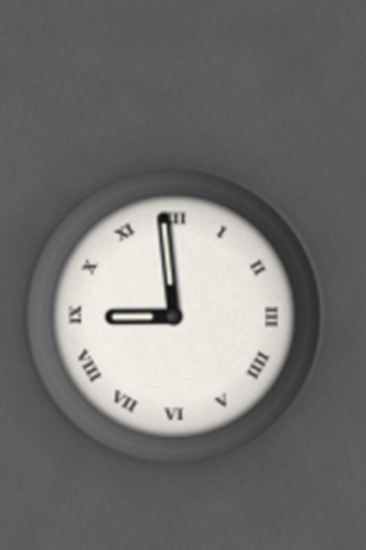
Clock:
8:59
